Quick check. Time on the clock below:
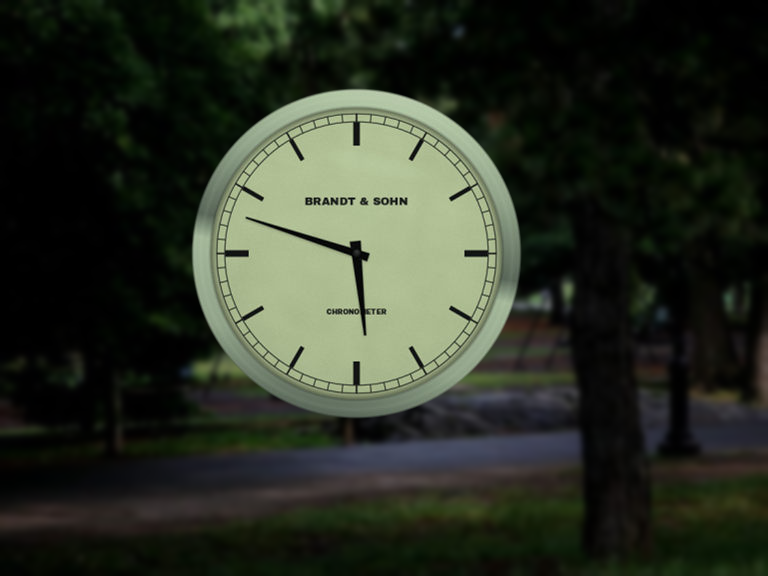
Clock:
5:48
